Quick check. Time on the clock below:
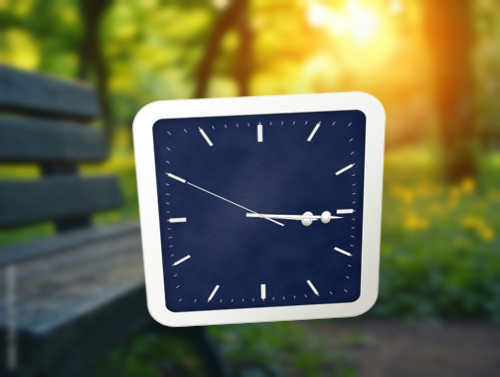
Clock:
3:15:50
